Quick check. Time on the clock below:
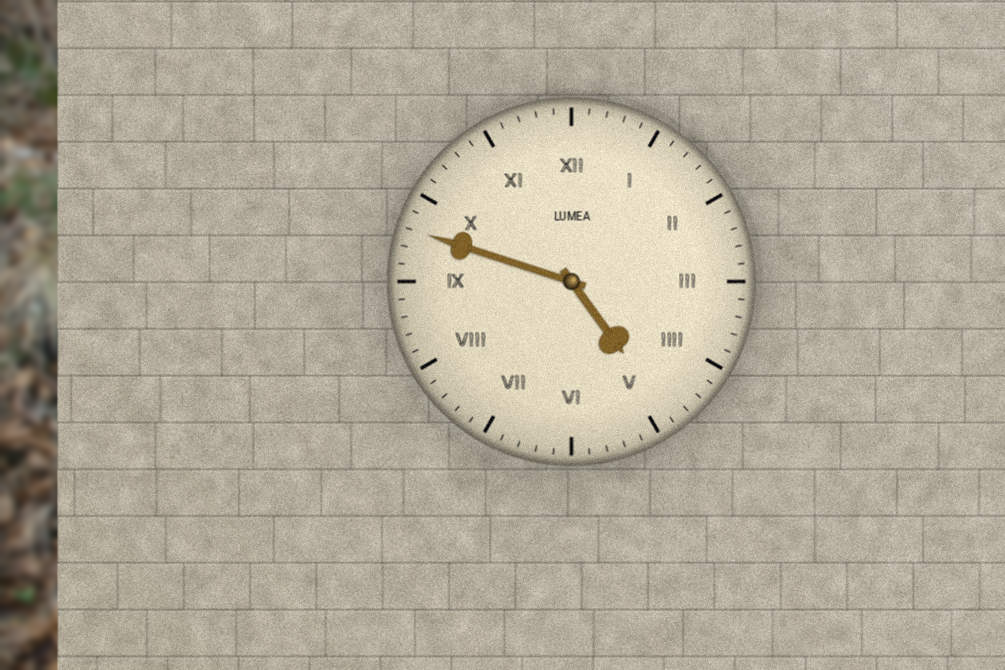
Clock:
4:48
